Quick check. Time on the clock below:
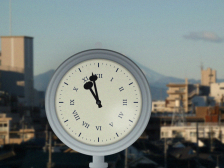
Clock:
10:58
